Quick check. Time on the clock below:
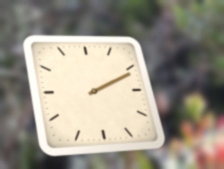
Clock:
2:11
